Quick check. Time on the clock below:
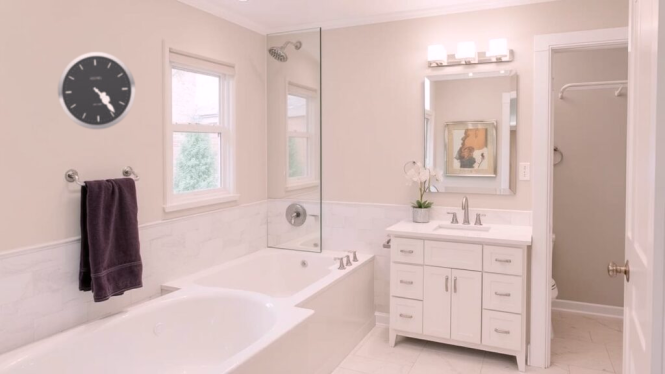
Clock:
4:24
